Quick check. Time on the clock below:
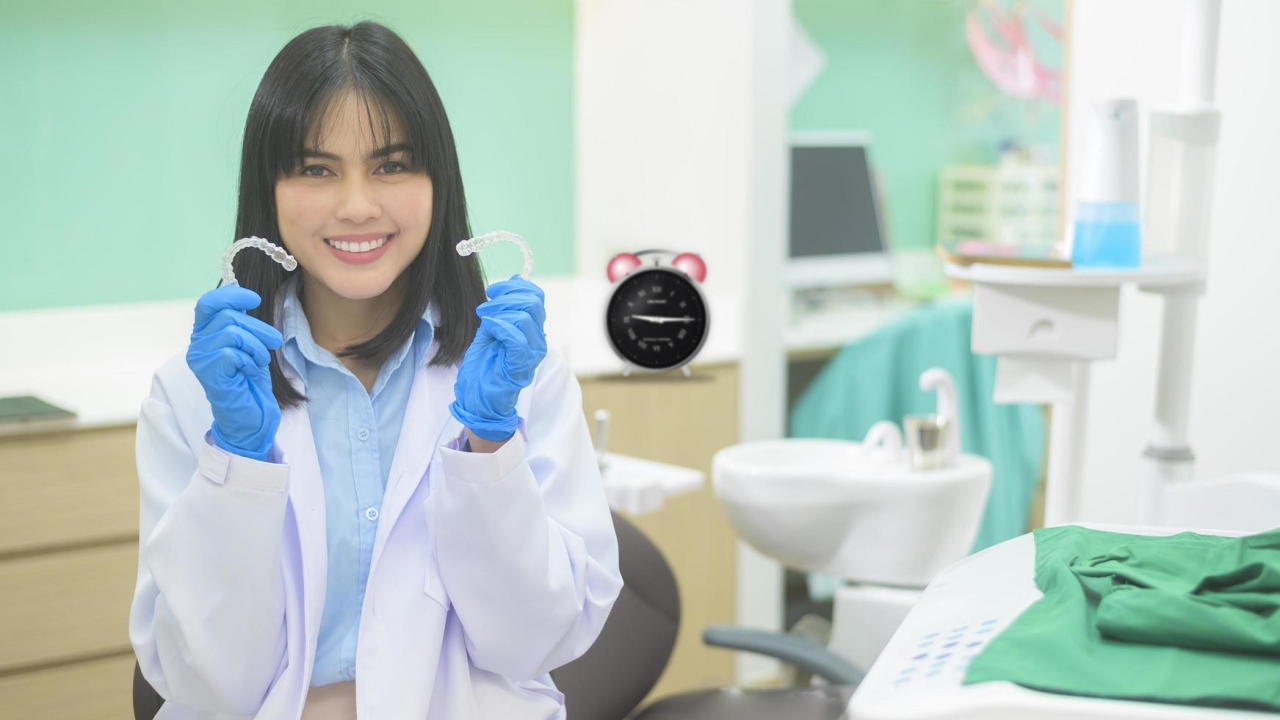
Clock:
9:15
